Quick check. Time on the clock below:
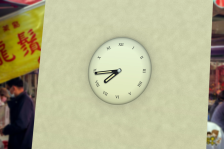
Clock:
7:44
